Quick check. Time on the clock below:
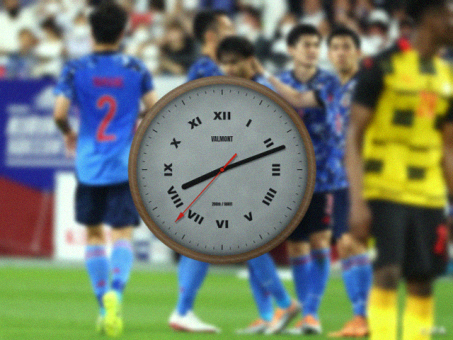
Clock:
8:11:37
